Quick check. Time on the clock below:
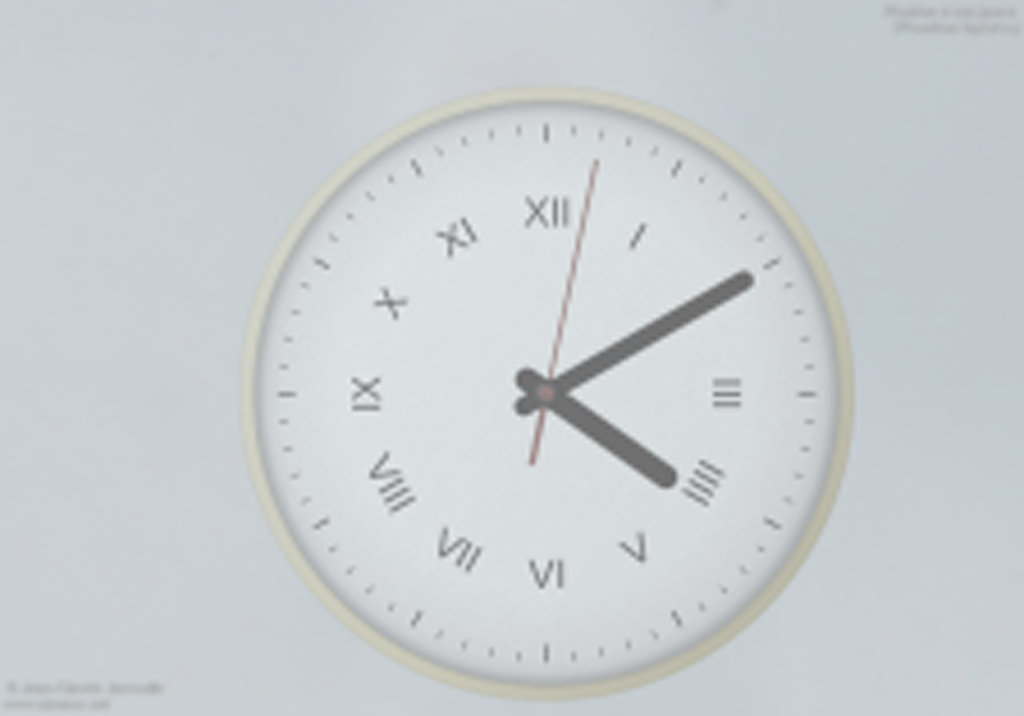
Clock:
4:10:02
